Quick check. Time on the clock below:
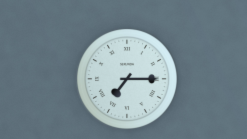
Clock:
7:15
